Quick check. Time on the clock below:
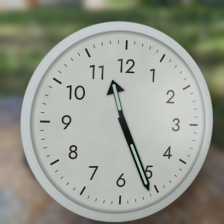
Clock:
11:26
